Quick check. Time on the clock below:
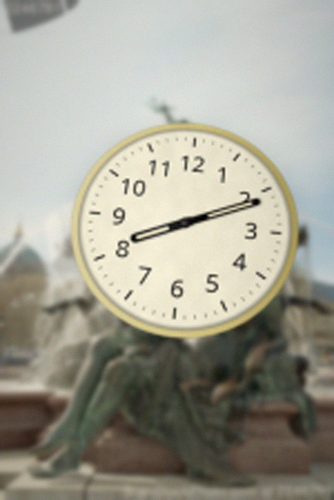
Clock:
8:11
